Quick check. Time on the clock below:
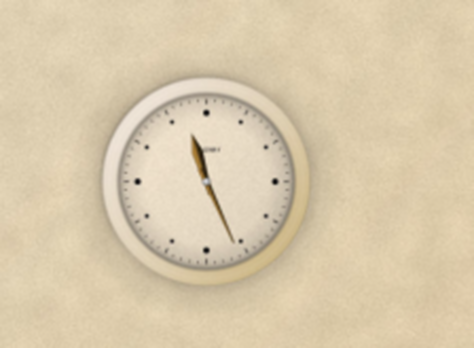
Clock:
11:26
